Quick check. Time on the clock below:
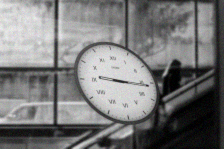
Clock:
9:16
